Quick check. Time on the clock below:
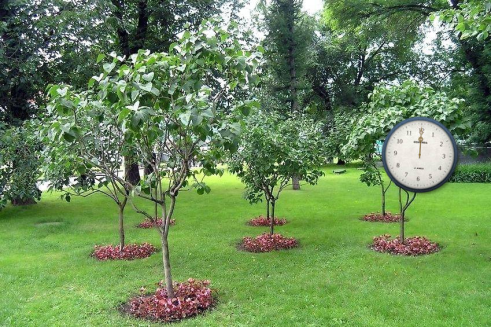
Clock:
12:00
